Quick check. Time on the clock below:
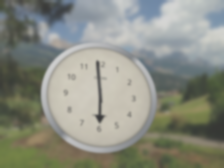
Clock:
5:59
